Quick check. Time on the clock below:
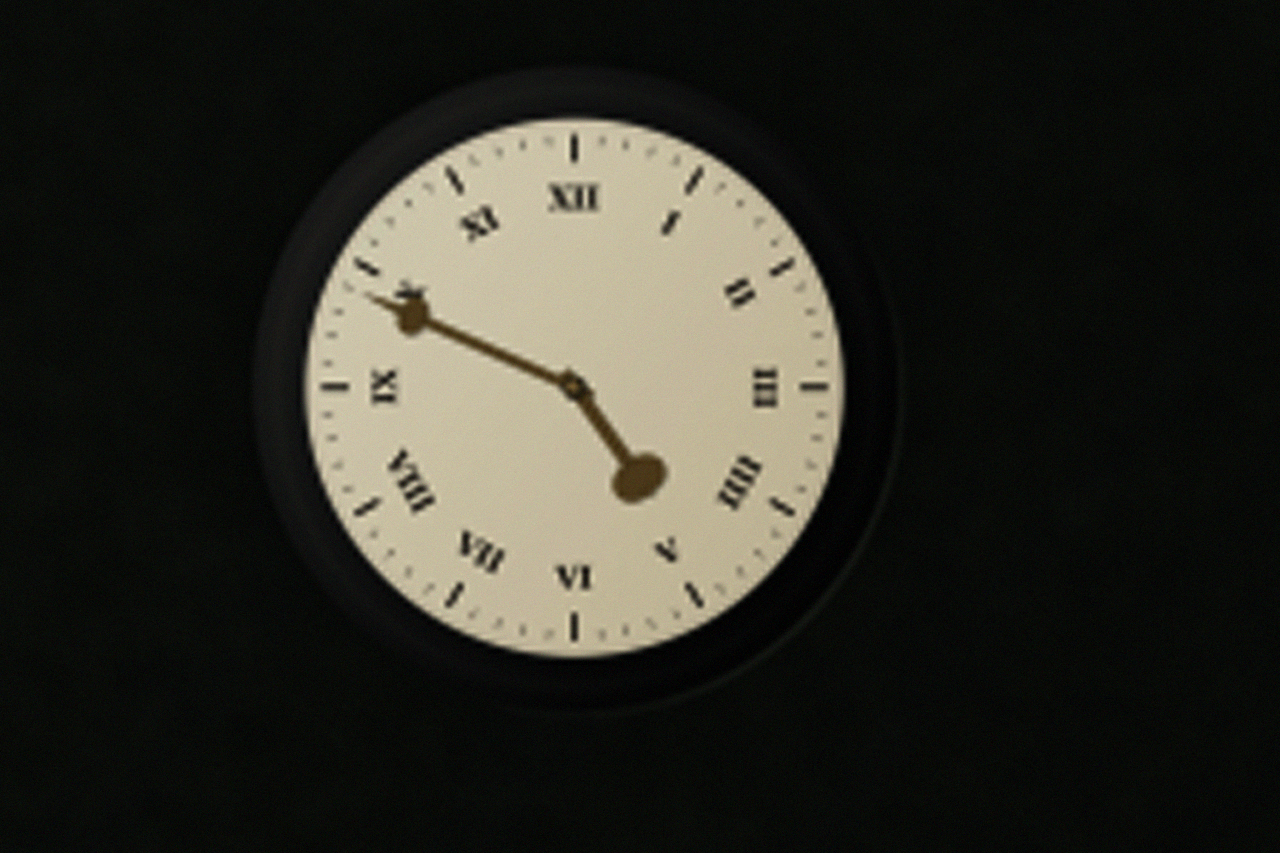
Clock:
4:49
